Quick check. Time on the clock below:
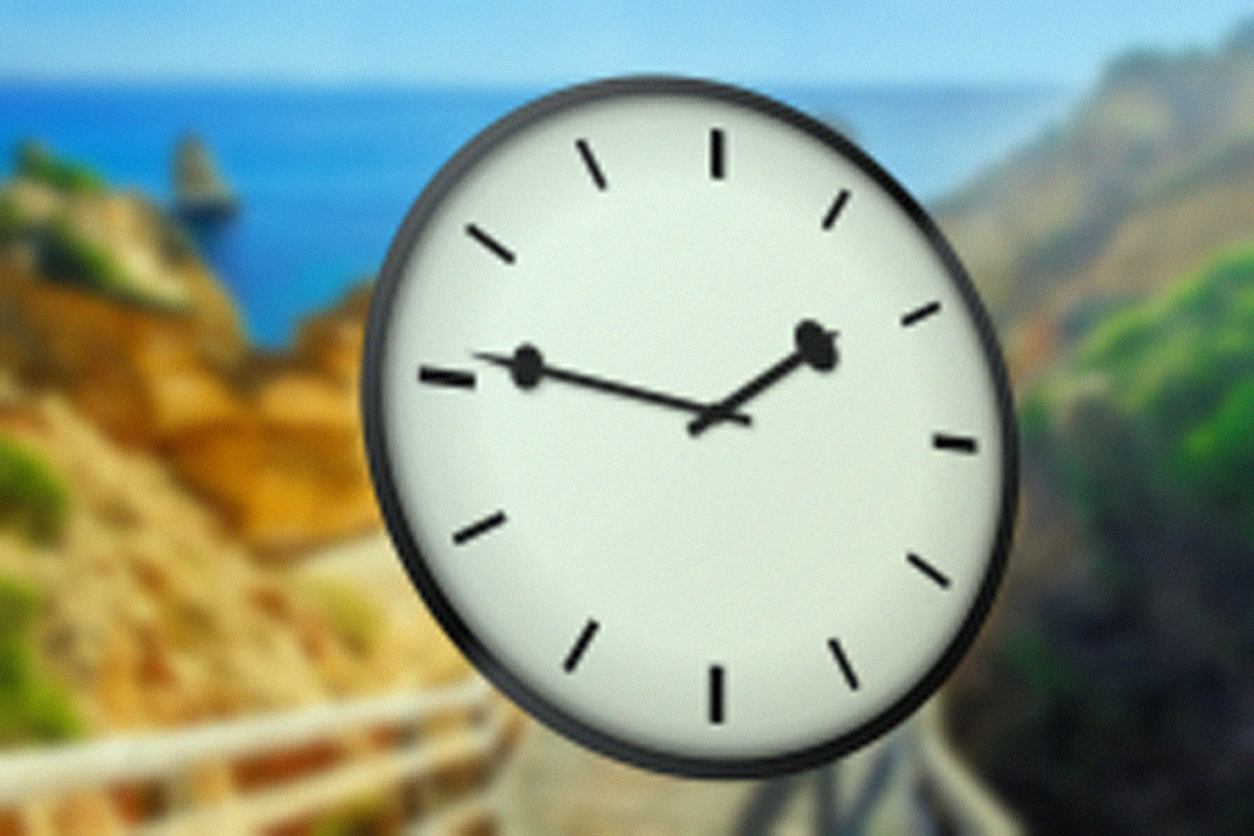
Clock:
1:46
